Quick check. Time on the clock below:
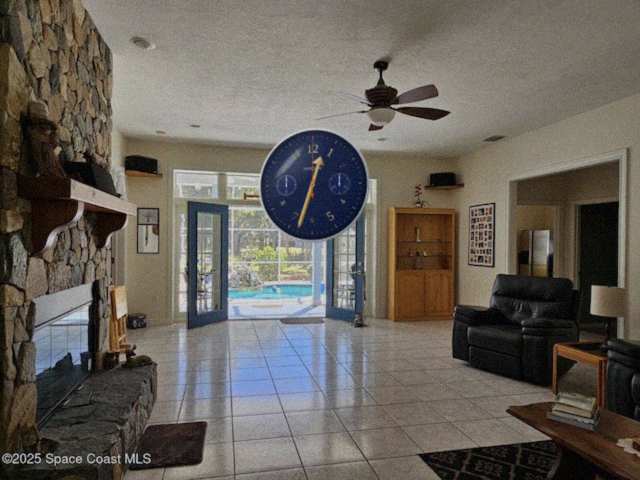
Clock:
12:33
